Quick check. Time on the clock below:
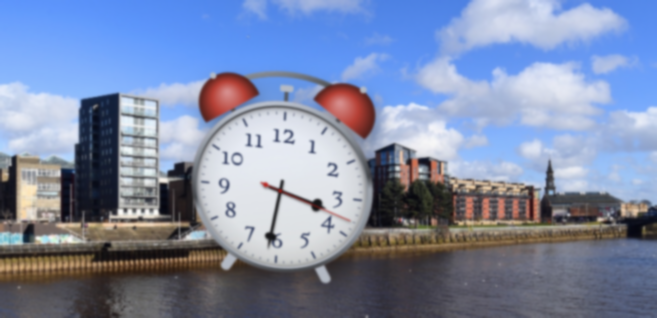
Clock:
3:31:18
